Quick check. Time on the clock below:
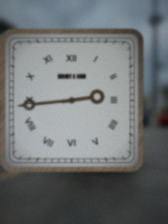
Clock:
2:44
